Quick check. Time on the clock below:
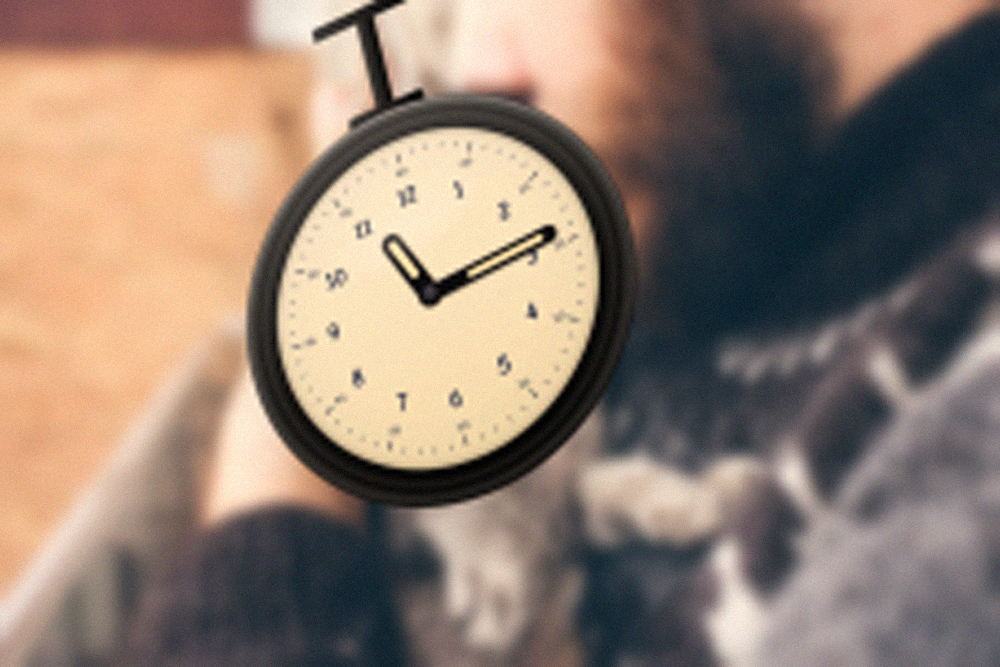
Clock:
11:14
